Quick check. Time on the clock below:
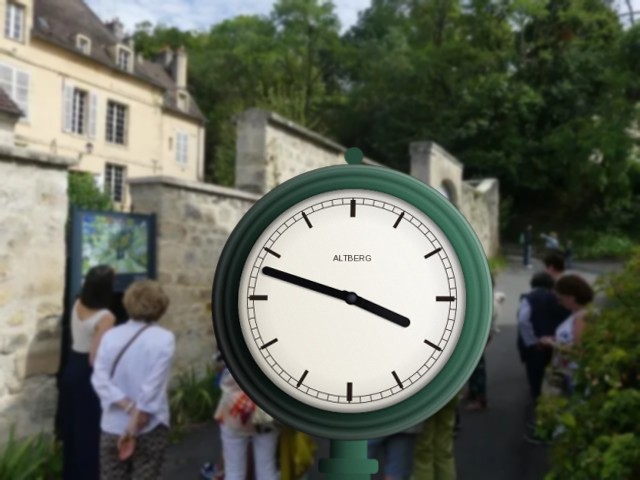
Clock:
3:48
